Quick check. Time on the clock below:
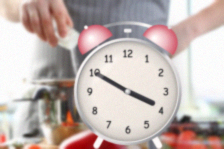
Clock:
3:50
